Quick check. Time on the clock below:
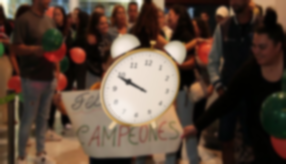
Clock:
9:49
